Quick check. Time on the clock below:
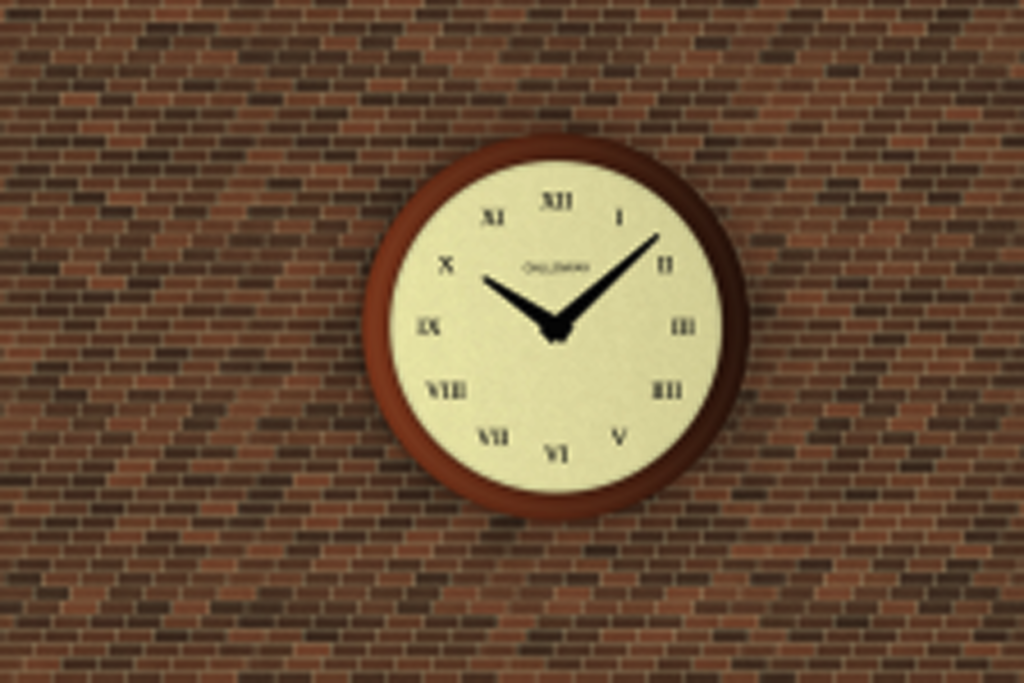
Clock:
10:08
